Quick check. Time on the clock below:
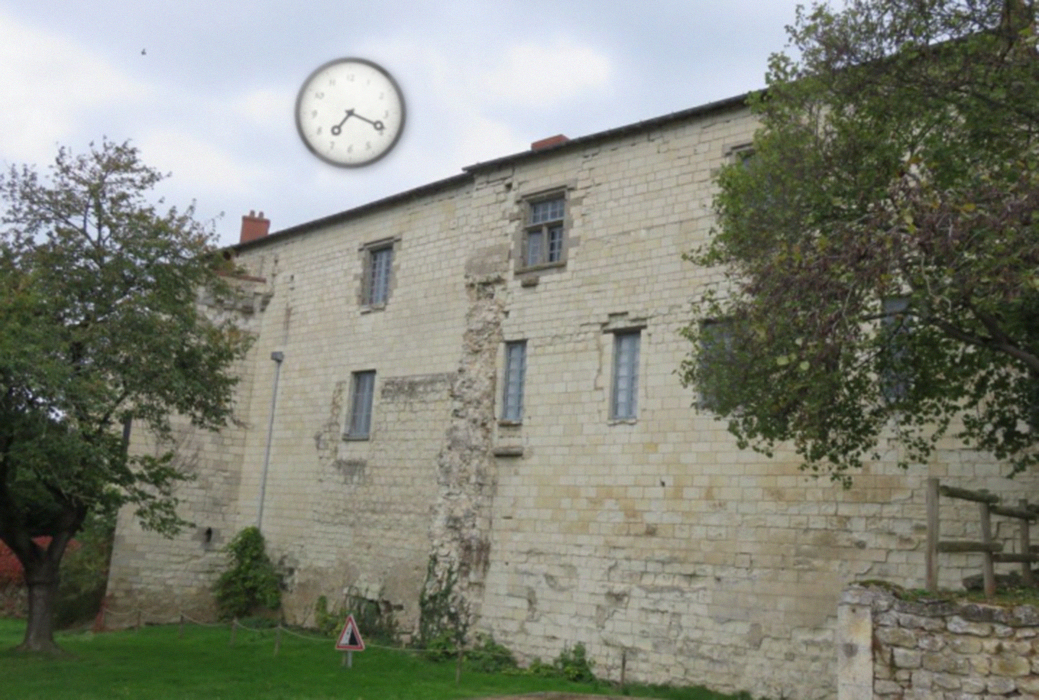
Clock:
7:19
